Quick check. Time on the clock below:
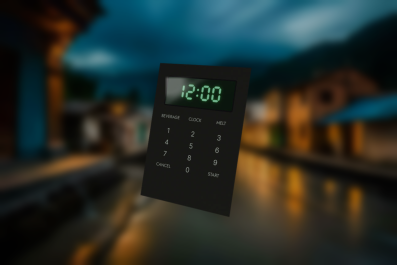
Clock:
12:00
